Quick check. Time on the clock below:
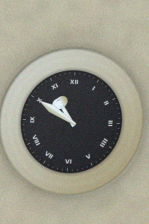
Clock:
10:50
